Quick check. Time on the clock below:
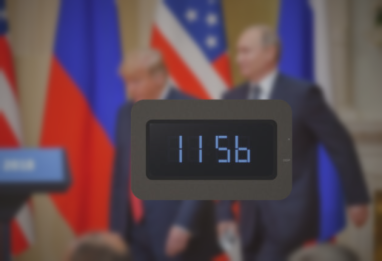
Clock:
11:56
